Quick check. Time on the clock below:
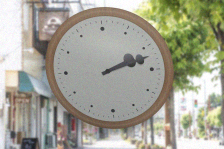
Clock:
2:12
